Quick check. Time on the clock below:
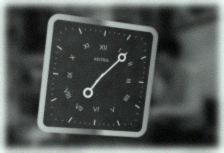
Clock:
7:07
